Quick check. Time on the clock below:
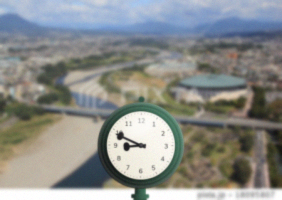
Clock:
8:49
